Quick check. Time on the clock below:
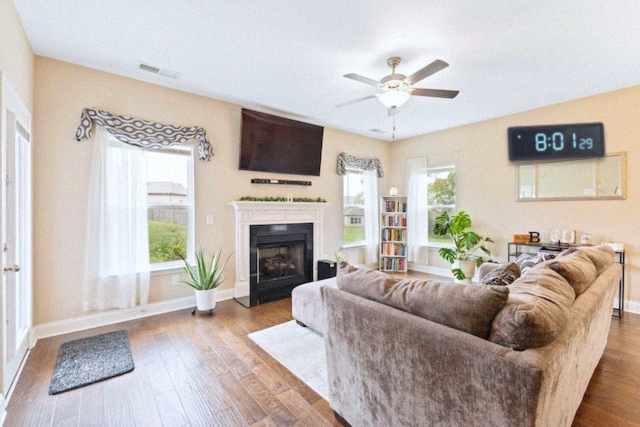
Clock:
8:01
